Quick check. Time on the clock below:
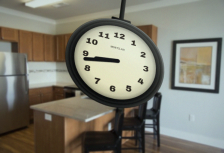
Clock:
8:43
